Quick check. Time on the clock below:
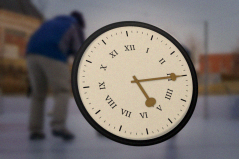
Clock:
5:15
